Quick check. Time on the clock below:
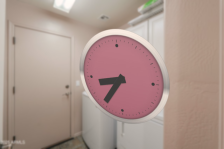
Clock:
8:36
